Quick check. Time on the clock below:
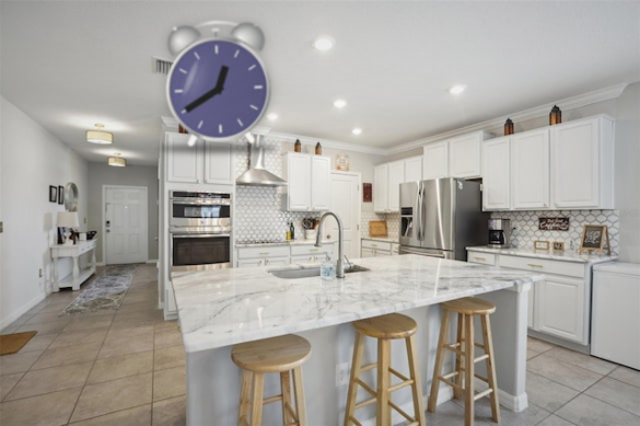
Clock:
12:40
